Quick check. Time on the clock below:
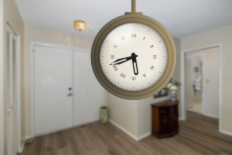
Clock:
5:42
